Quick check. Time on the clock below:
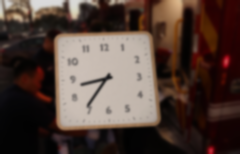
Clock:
8:36
